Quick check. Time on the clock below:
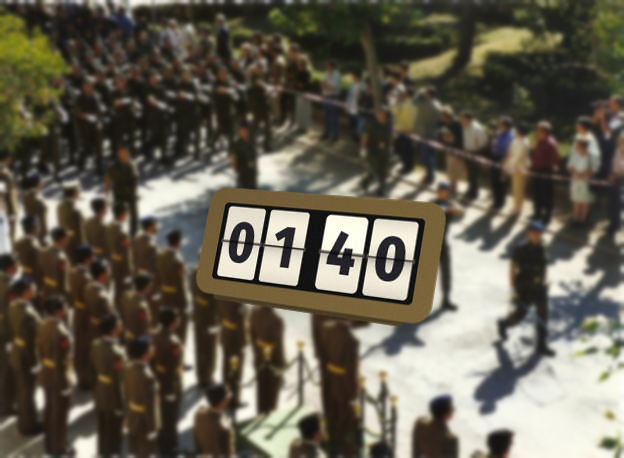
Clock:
1:40
